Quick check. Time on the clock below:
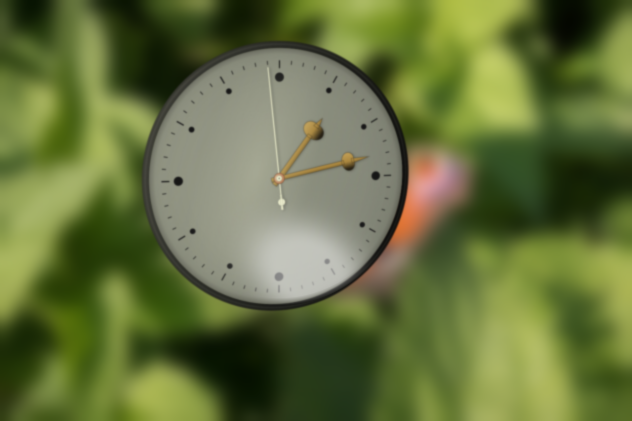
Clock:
1:12:59
